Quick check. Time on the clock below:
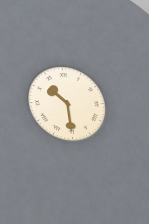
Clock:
10:30
